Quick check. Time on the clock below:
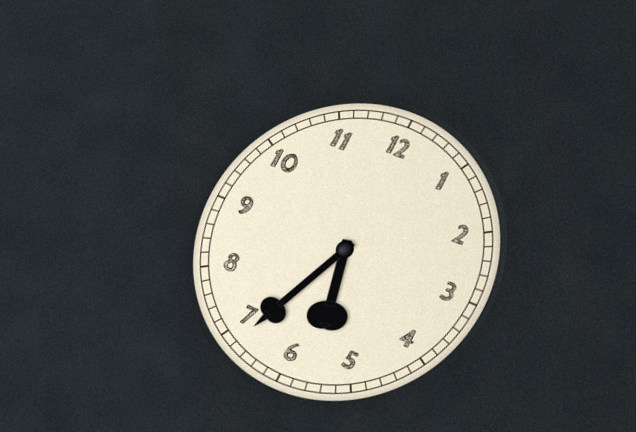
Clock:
5:34
